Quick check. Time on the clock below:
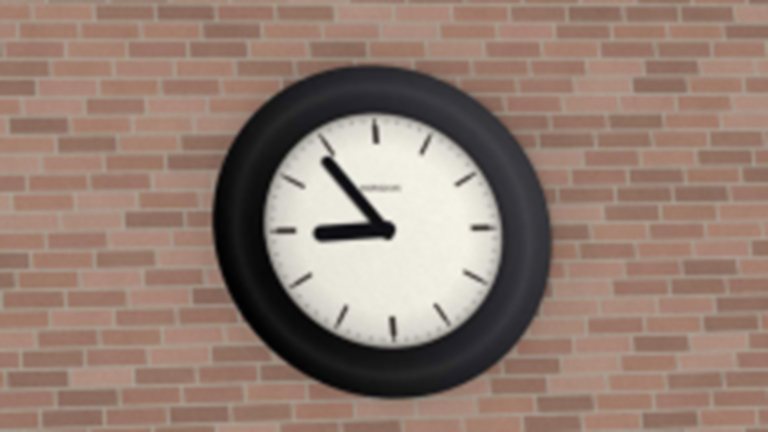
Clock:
8:54
